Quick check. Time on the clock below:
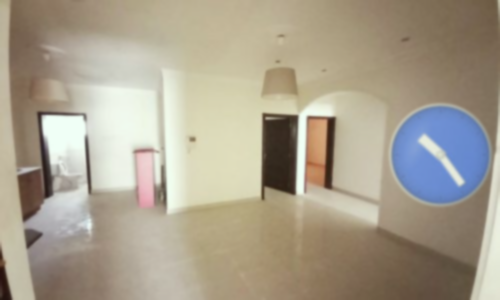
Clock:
10:24
